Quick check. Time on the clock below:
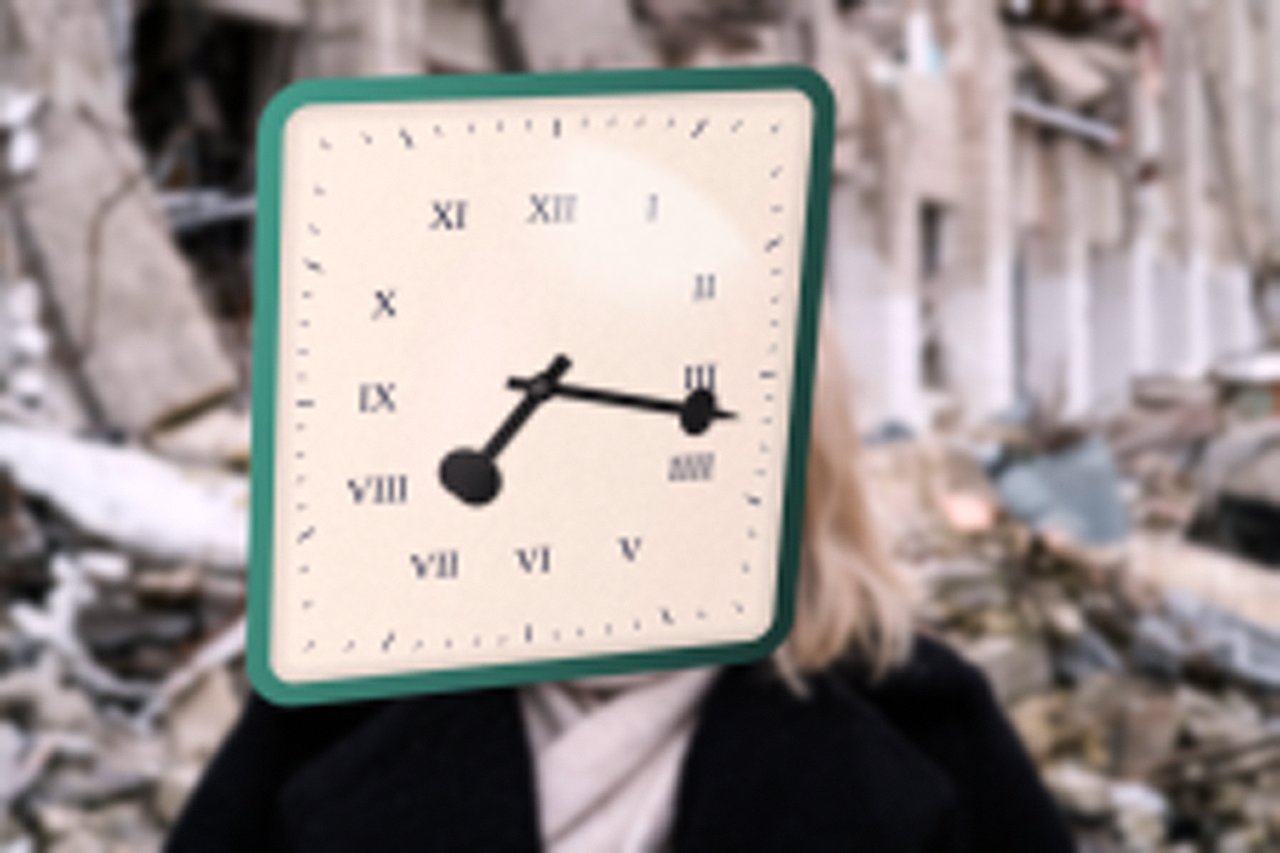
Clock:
7:17
